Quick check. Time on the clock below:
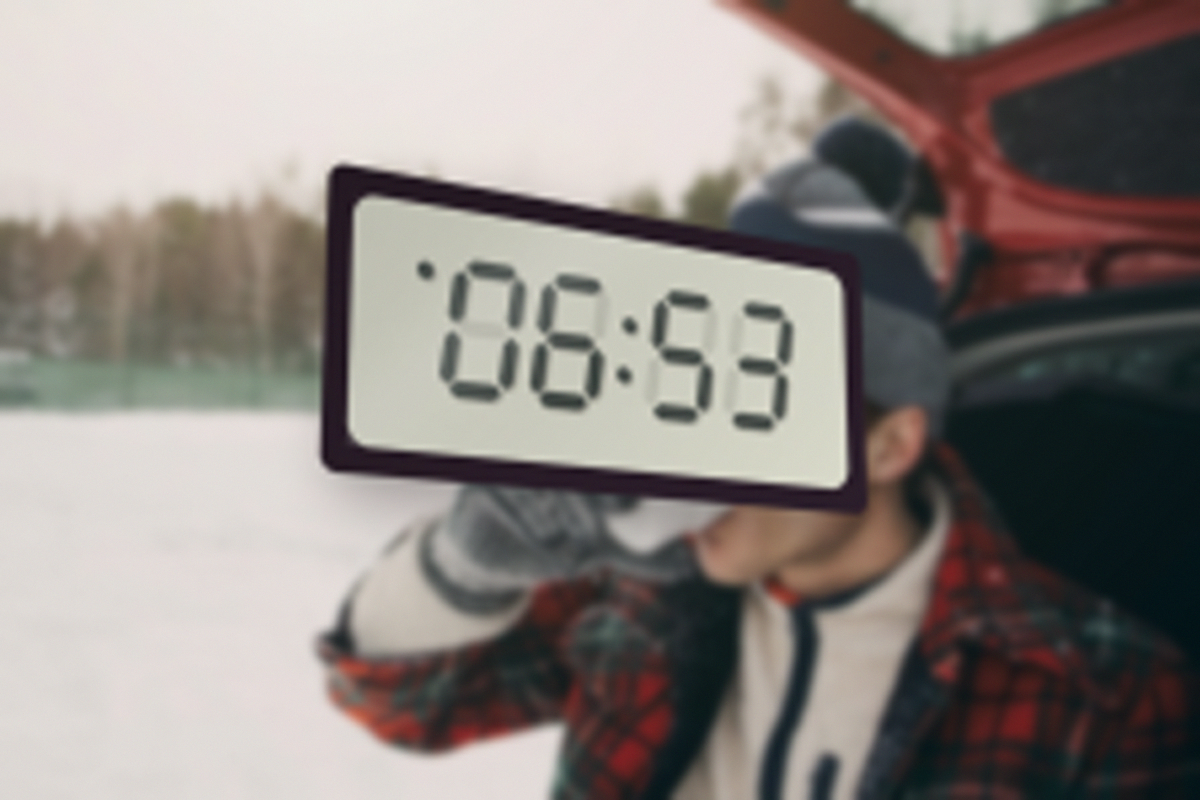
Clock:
6:53
